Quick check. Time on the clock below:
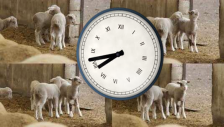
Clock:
7:42
